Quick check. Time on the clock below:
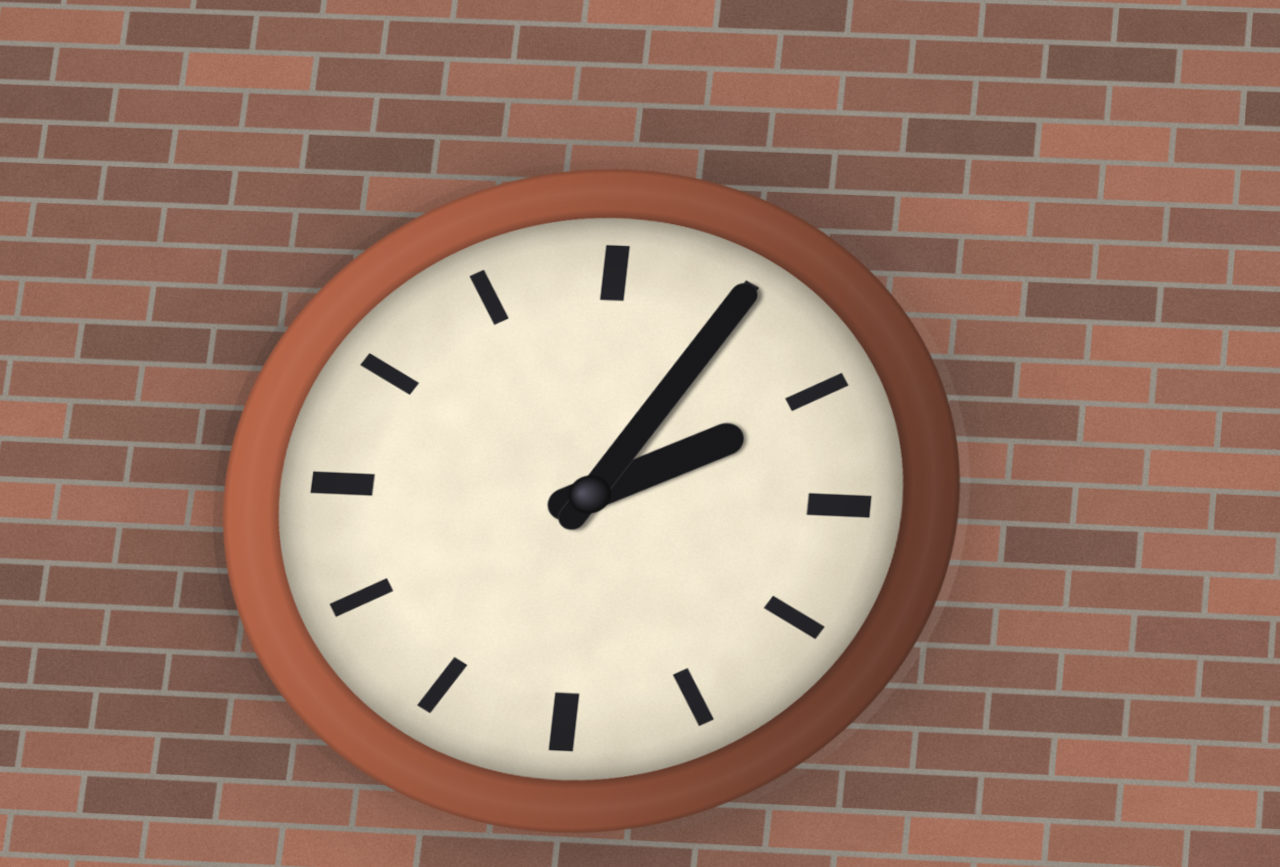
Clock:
2:05
